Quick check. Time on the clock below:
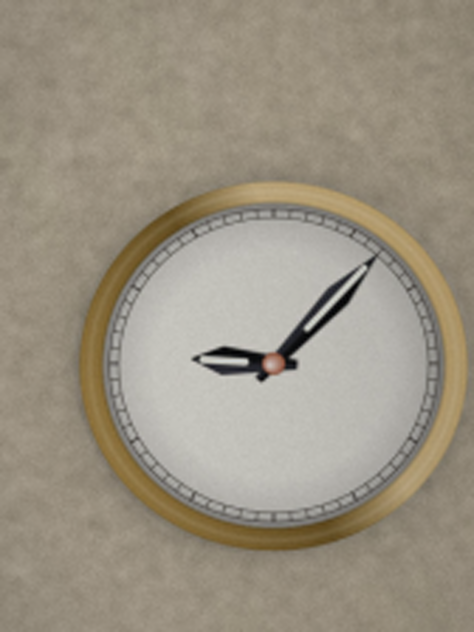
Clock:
9:07
